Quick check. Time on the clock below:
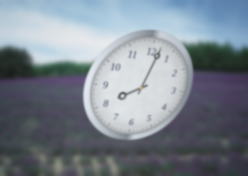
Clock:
8:02
